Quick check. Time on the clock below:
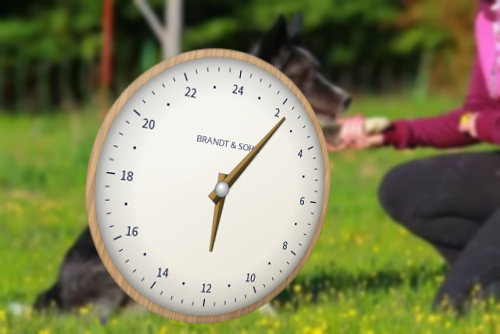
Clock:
12:06
